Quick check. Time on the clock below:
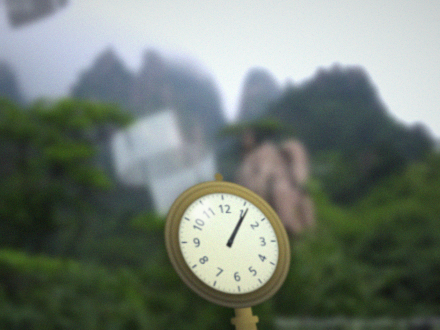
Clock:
1:06
